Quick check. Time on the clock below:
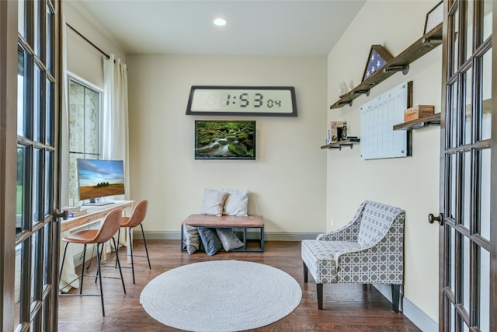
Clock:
1:53:04
